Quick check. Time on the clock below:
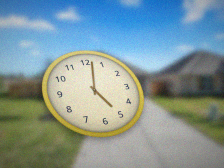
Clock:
5:02
